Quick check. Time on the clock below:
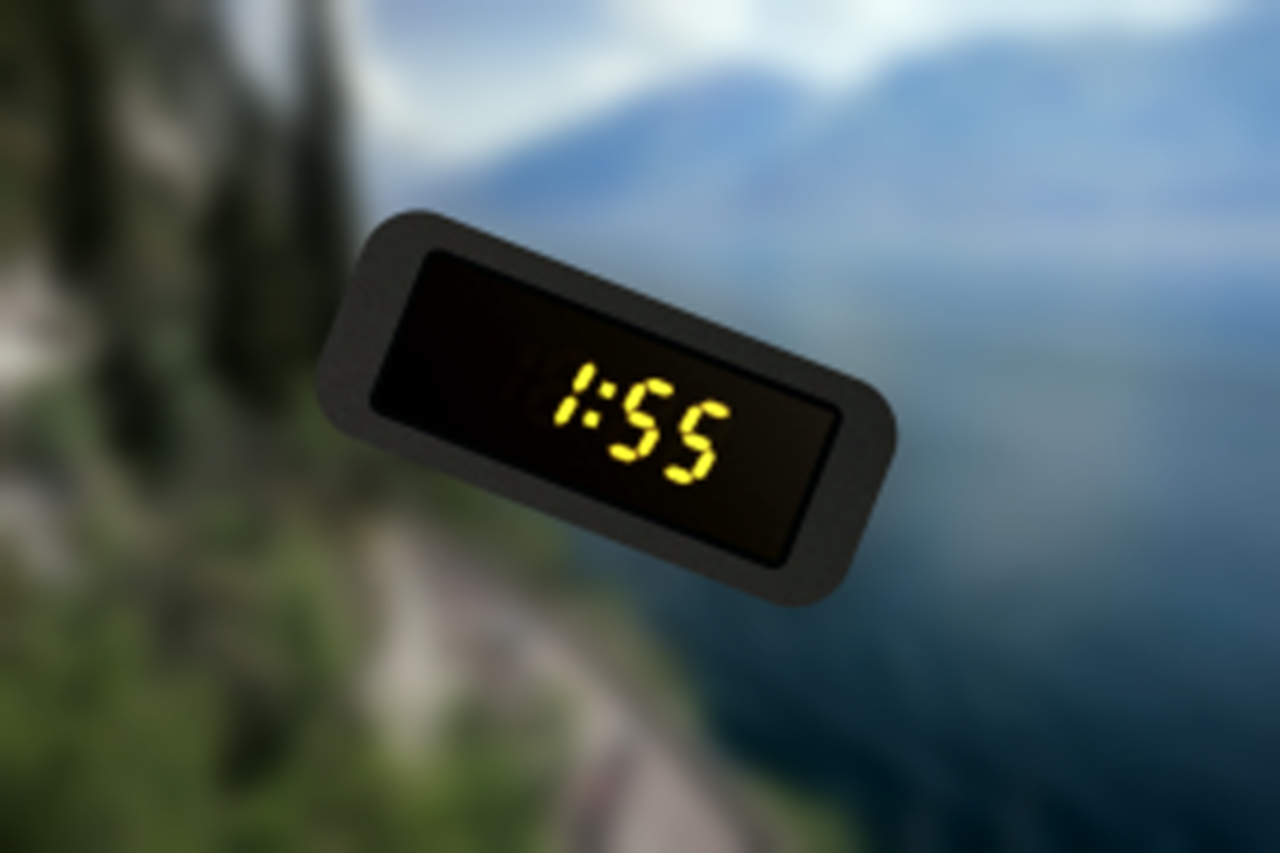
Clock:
1:55
